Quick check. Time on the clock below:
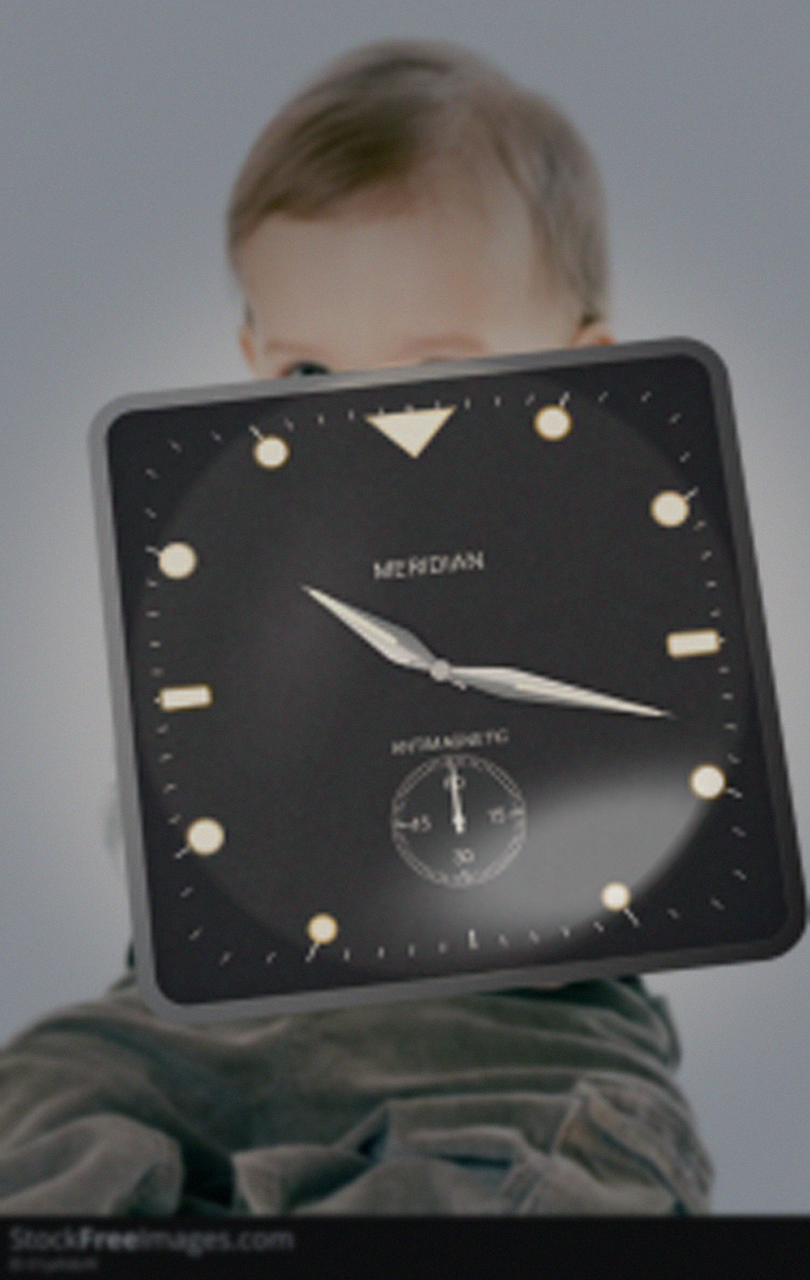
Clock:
10:18
